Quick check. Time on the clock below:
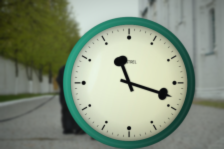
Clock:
11:18
